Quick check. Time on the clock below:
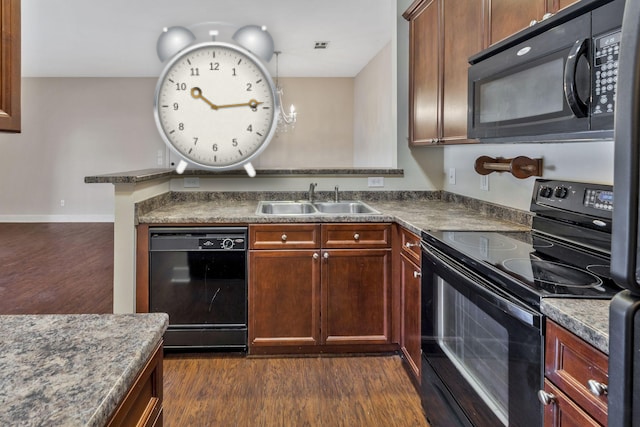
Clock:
10:14
